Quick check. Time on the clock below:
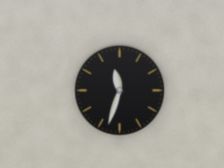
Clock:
11:33
